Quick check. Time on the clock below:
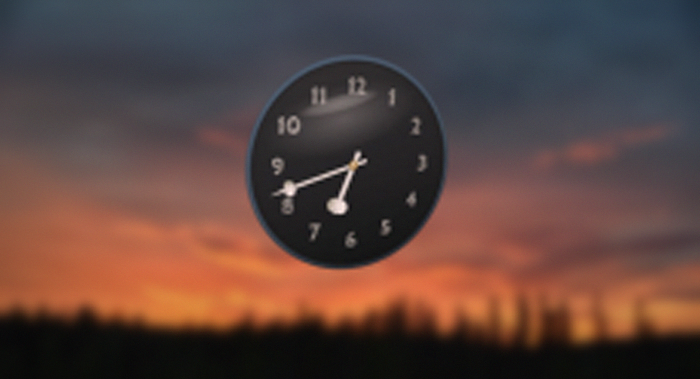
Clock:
6:42
